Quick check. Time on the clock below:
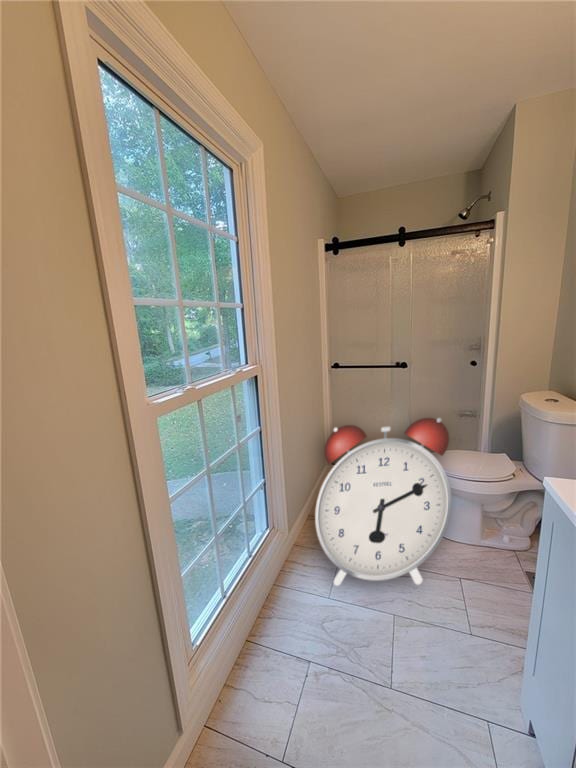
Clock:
6:11
